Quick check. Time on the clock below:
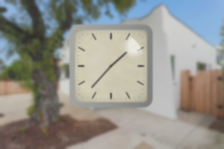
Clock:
1:37
